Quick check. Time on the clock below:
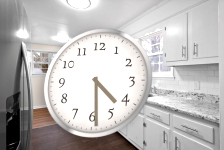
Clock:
4:29
